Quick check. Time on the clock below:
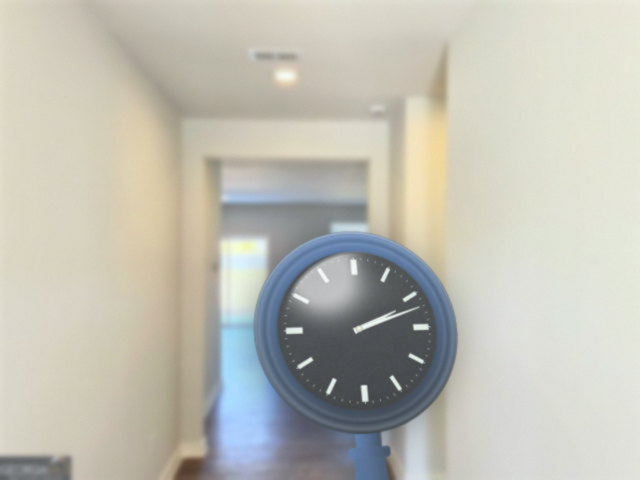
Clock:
2:12
